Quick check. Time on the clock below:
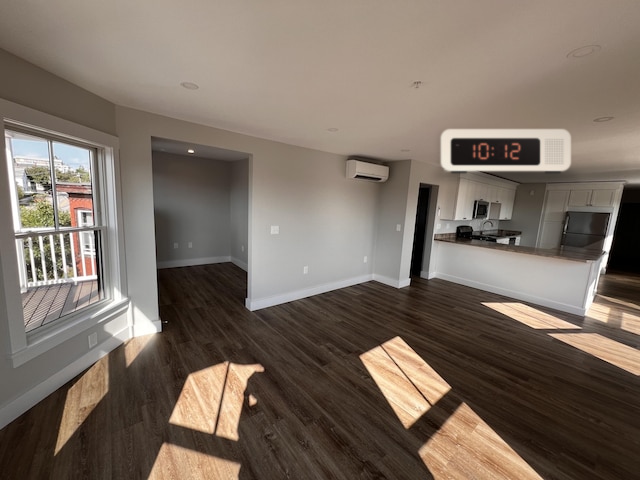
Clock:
10:12
